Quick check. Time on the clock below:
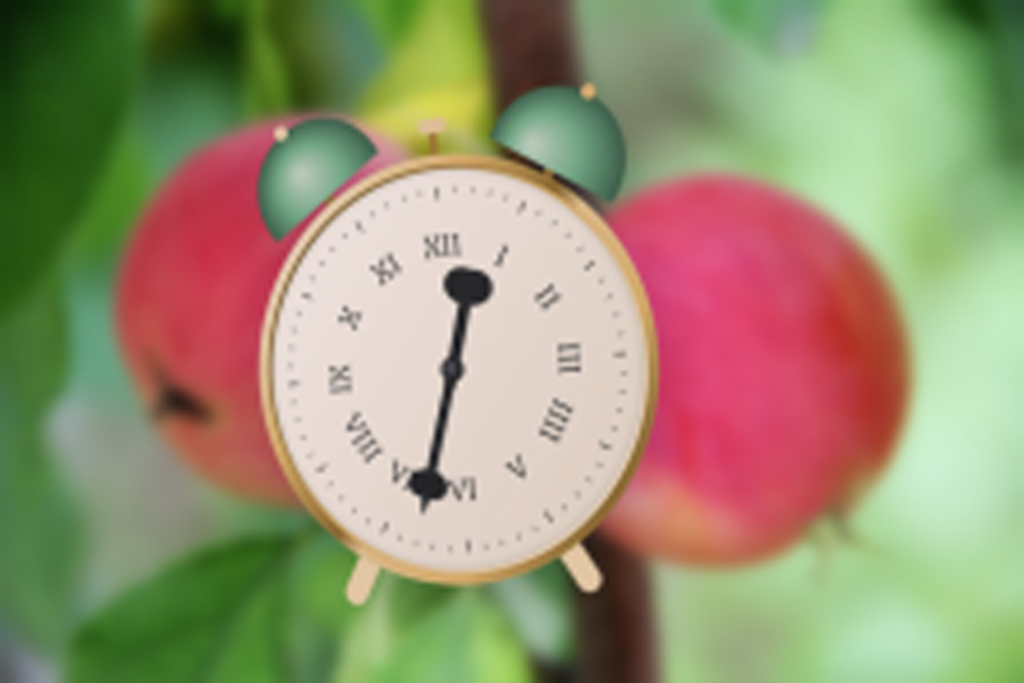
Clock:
12:33
